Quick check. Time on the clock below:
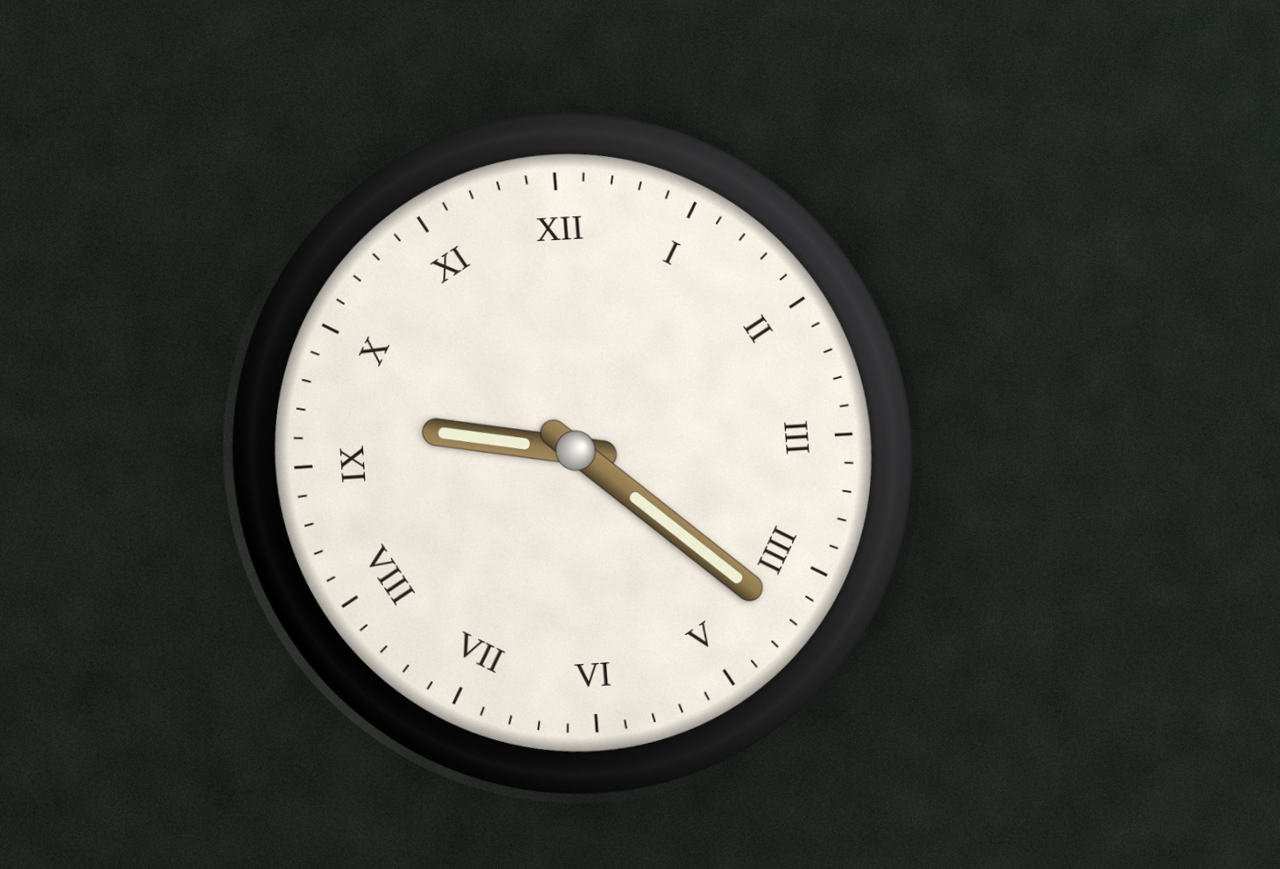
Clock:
9:22
